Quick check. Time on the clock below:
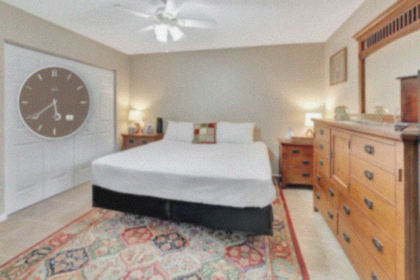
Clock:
5:39
